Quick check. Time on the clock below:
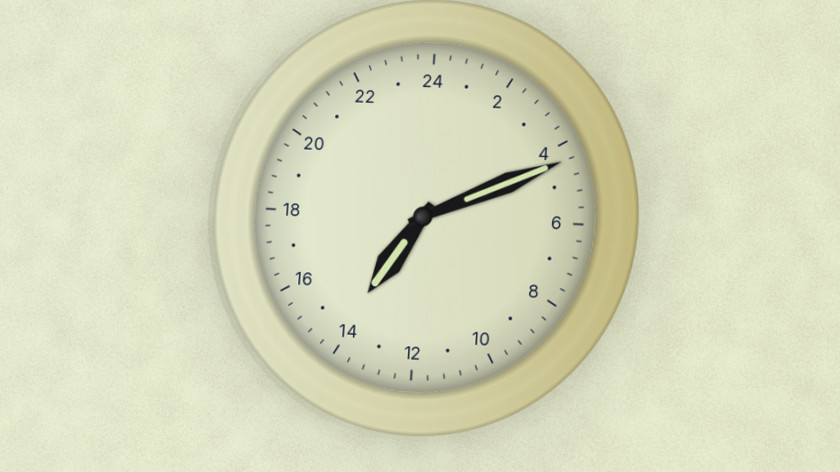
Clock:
14:11
